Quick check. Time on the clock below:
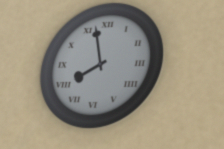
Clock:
7:57
